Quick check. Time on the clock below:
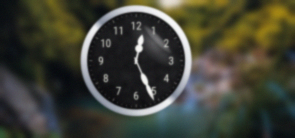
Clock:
12:26
